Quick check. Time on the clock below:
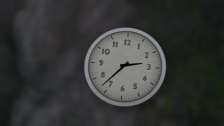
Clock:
2:37
